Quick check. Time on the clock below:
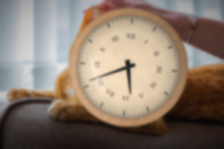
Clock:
5:41
